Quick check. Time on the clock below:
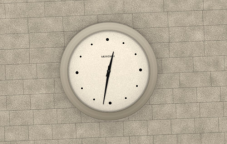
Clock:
12:32
